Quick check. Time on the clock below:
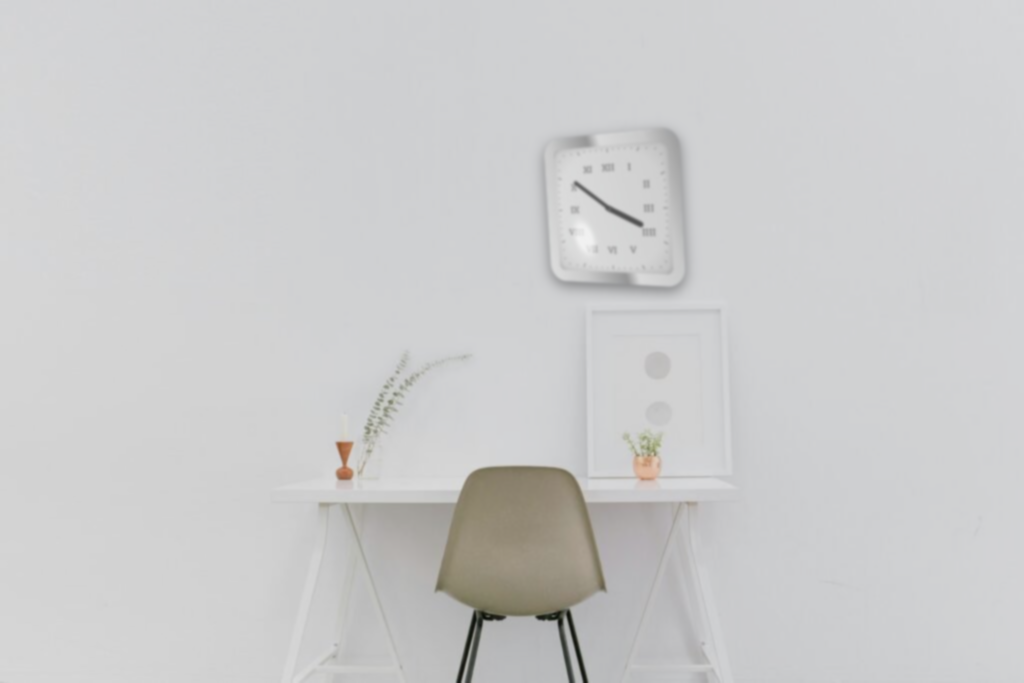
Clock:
3:51
